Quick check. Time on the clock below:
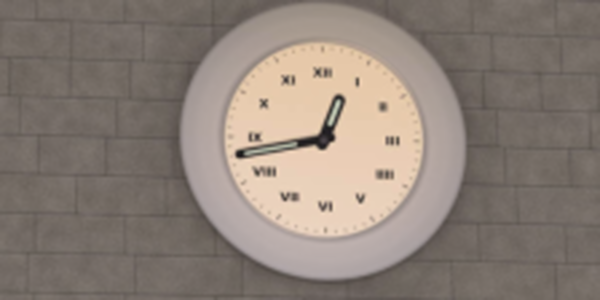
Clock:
12:43
